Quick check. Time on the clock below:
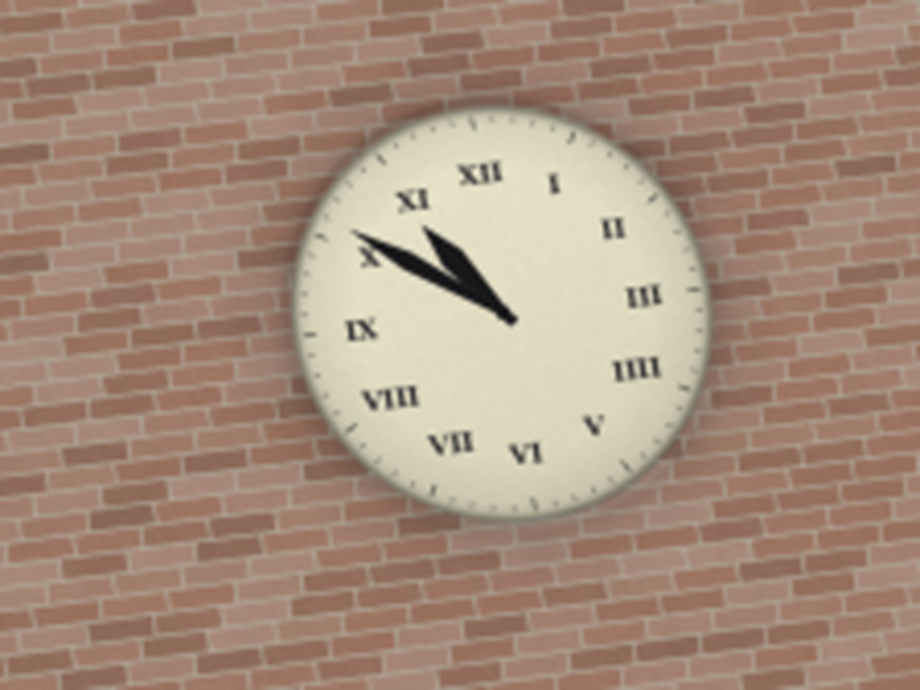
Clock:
10:51
